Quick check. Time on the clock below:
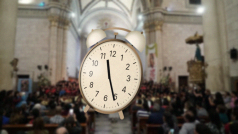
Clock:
11:26
